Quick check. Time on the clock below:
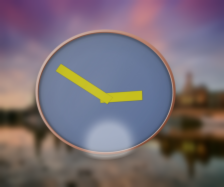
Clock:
2:51
